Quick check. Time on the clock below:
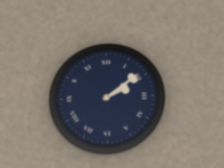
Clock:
2:09
